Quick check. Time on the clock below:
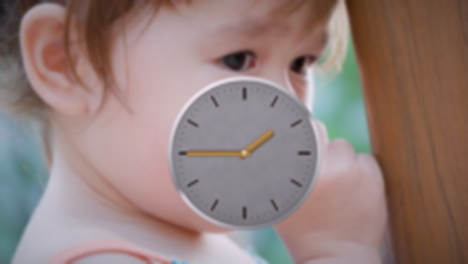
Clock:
1:45
